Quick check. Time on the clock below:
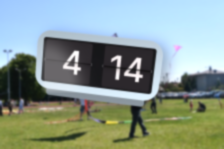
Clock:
4:14
